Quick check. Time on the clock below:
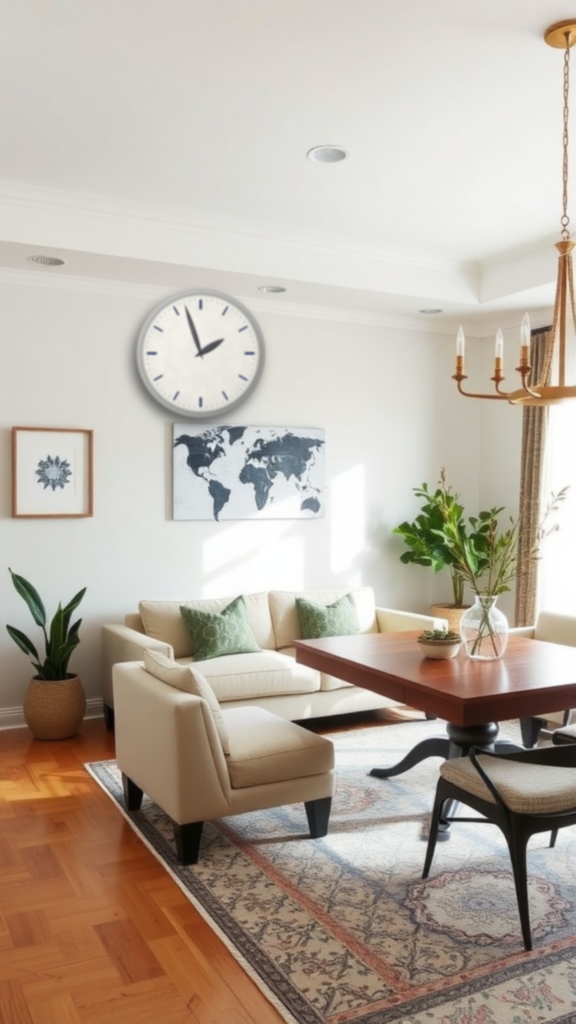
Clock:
1:57
